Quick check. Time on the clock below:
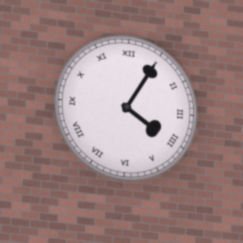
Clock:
4:05
